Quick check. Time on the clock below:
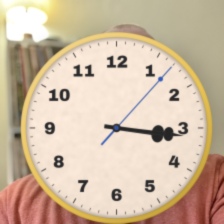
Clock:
3:16:07
